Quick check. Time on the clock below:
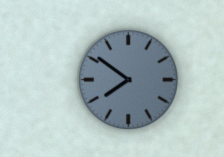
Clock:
7:51
